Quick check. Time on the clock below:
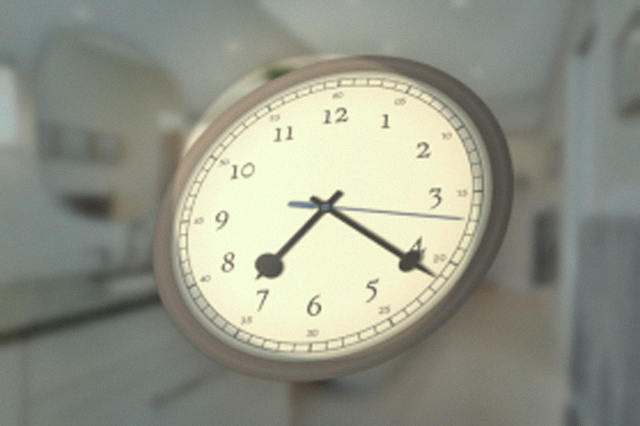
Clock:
7:21:17
